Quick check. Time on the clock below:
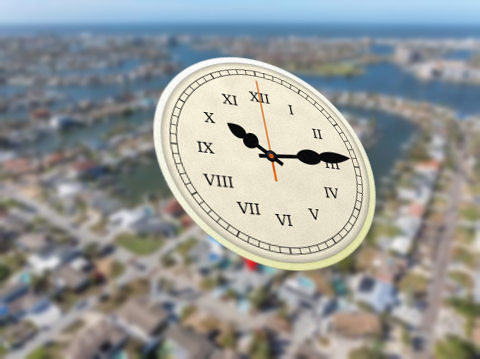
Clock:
10:14:00
